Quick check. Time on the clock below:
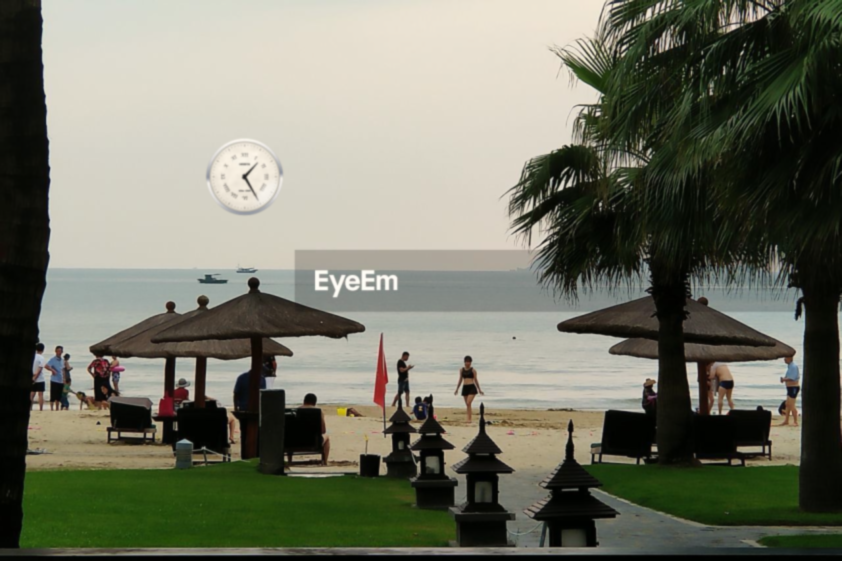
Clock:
1:25
